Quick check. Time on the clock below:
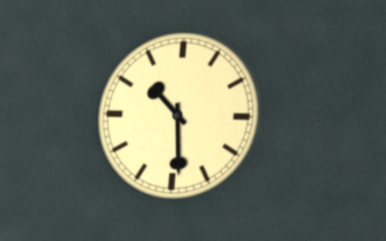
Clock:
10:29
